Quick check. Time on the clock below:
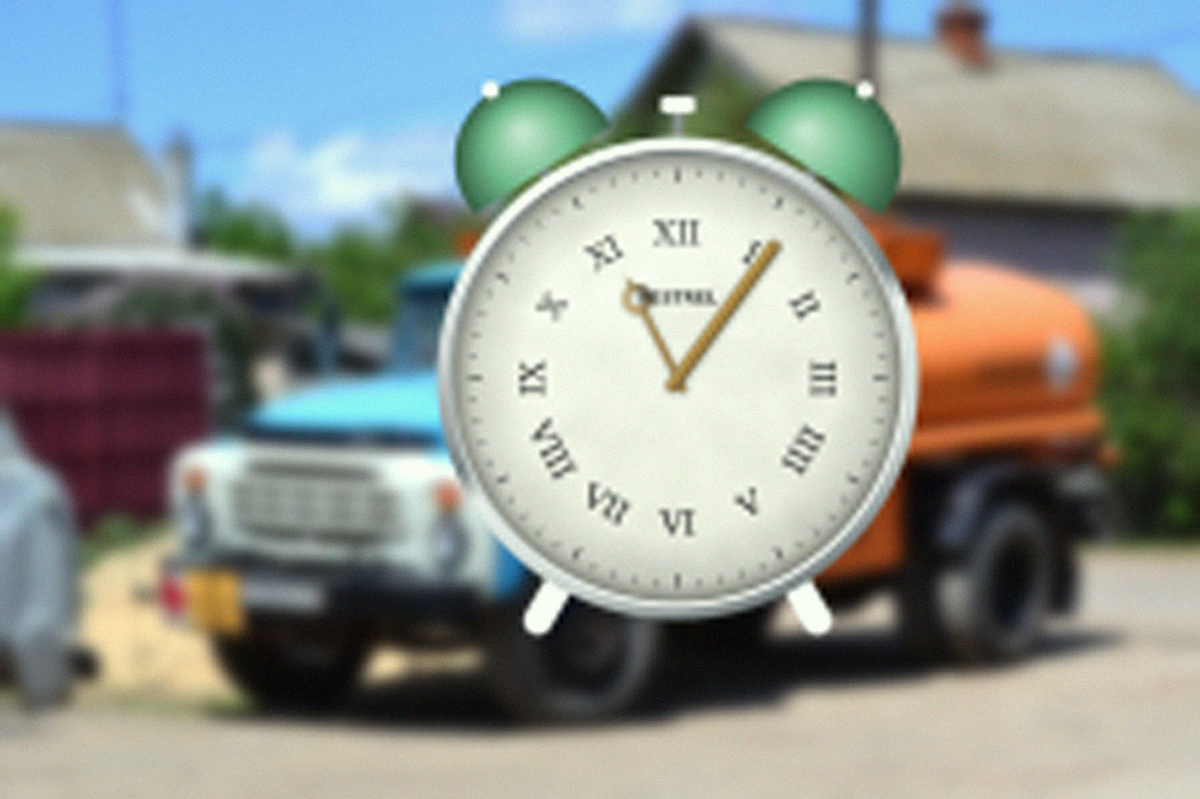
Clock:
11:06
